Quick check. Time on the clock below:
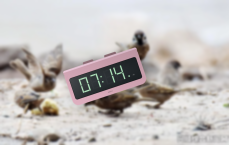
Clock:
7:14
